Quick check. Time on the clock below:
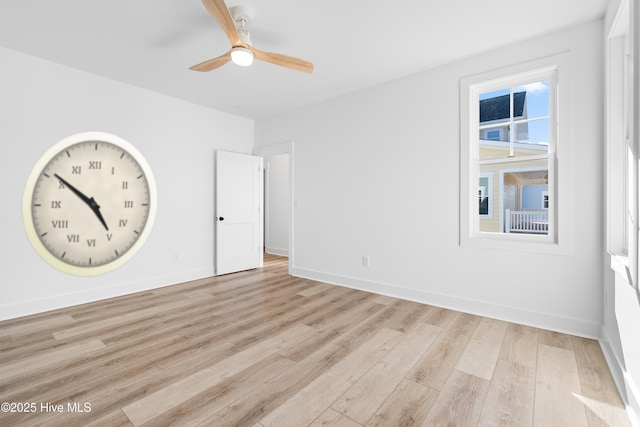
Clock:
4:51
